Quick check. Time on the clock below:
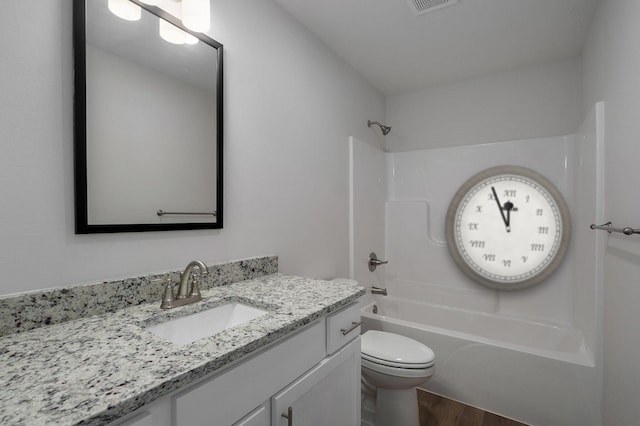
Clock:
11:56
